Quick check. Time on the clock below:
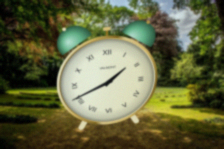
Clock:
1:41
